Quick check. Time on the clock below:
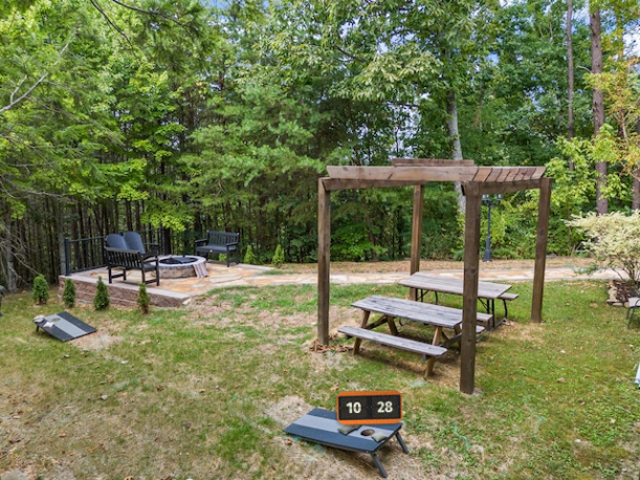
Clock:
10:28
